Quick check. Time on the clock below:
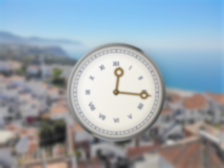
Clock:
12:16
